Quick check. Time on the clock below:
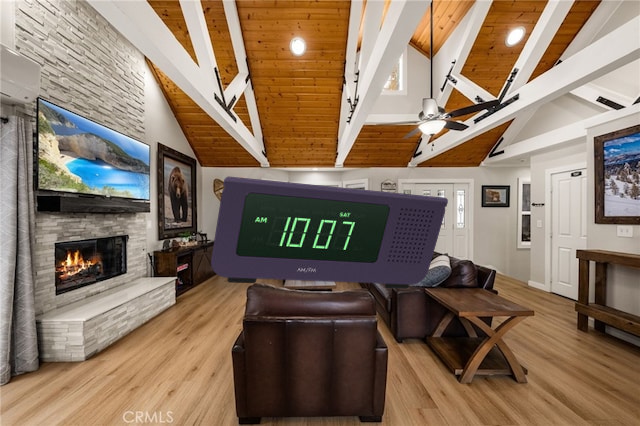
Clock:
10:07
